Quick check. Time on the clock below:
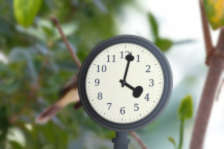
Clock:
4:02
